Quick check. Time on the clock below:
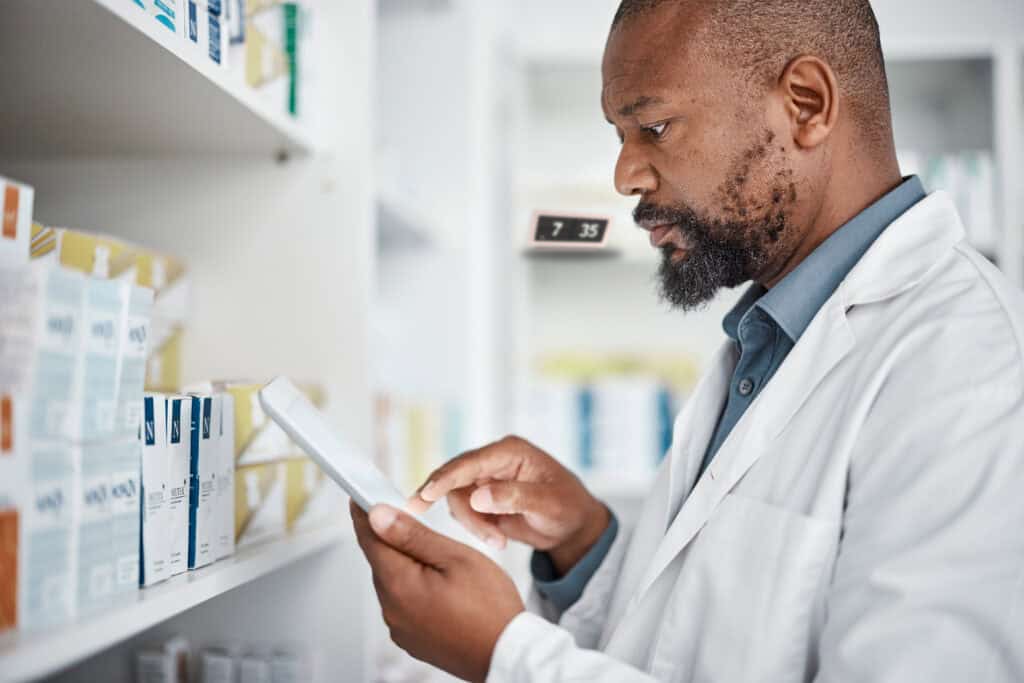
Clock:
7:35
